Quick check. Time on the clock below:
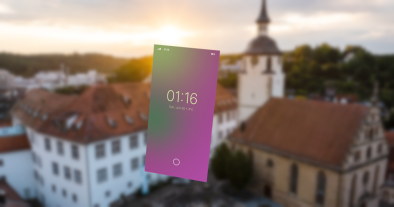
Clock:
1:16
